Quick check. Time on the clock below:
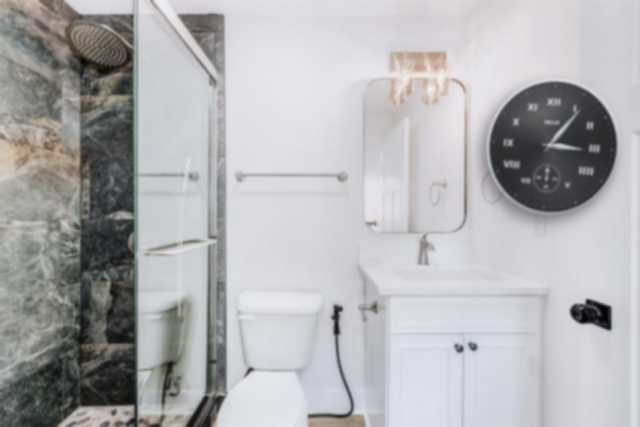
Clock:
3:06
